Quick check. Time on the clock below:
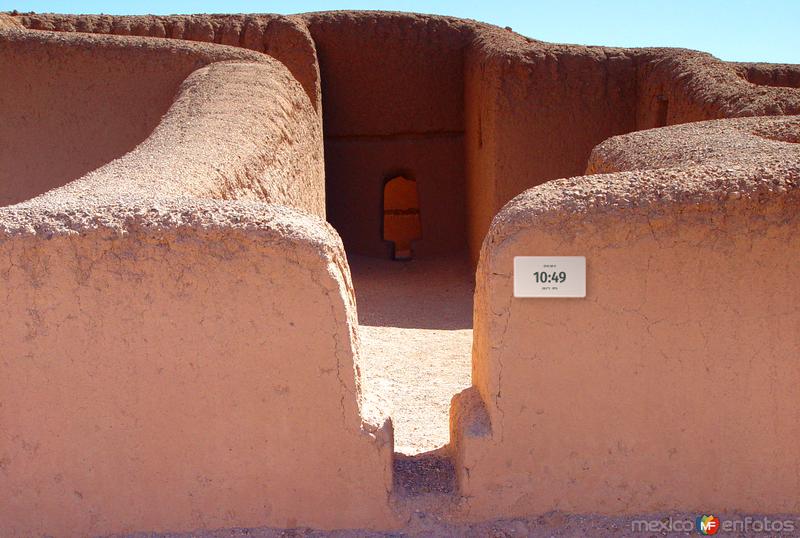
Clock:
10:49
